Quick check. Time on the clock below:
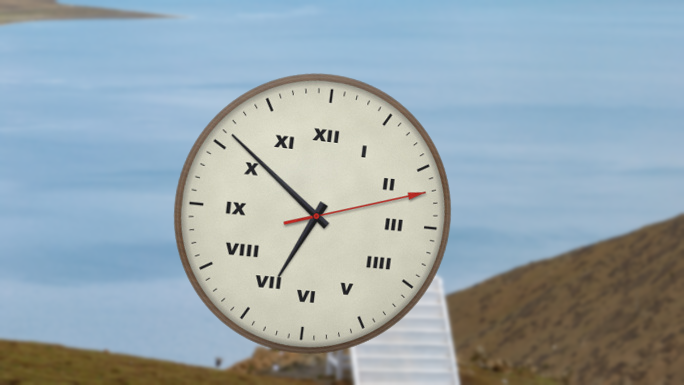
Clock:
6:51:12
